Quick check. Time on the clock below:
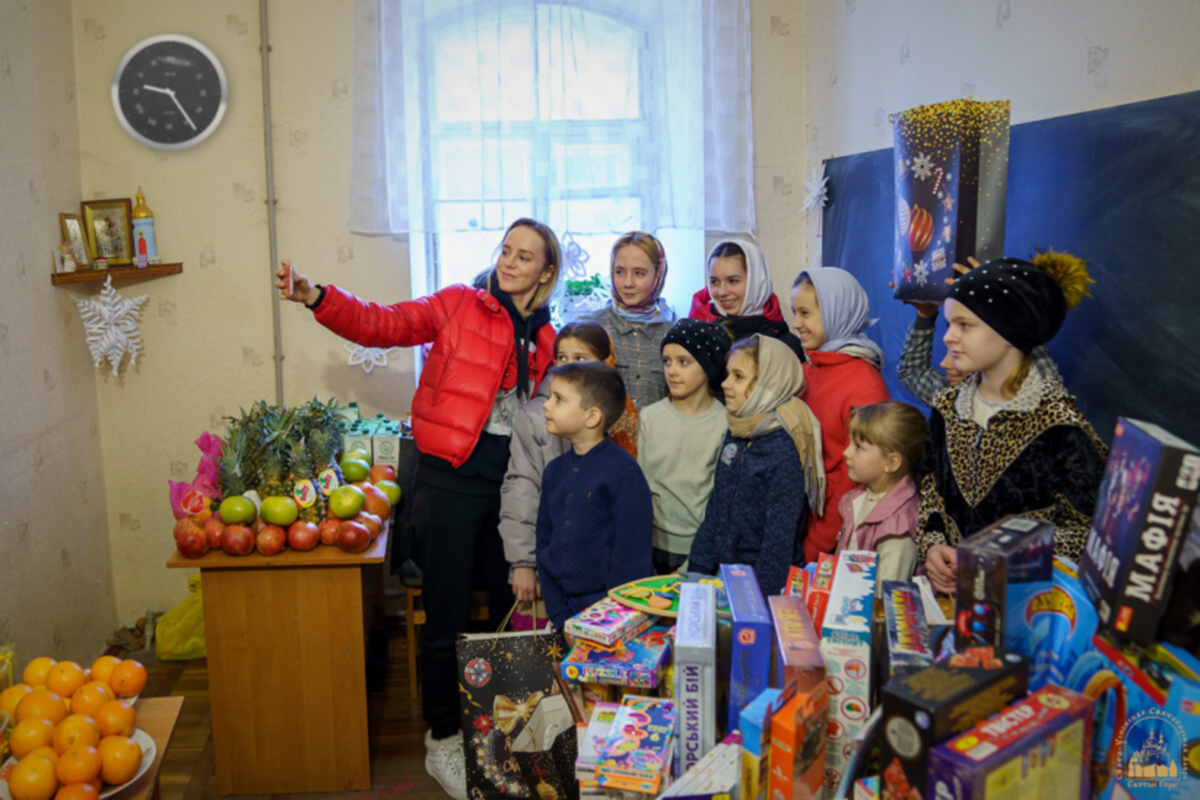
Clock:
9:24
